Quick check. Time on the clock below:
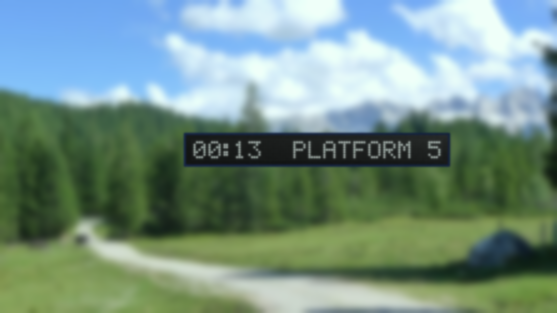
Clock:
0:13
